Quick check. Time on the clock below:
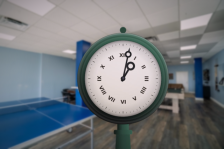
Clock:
1:02
